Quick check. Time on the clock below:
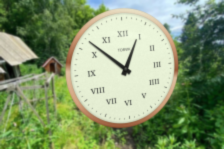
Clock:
12:52
